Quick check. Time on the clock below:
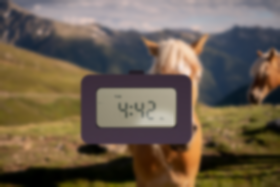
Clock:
4:42
